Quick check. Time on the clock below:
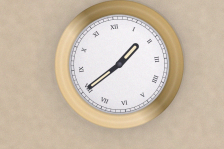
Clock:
1:40
